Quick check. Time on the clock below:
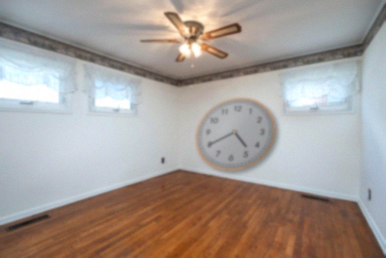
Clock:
4:40
